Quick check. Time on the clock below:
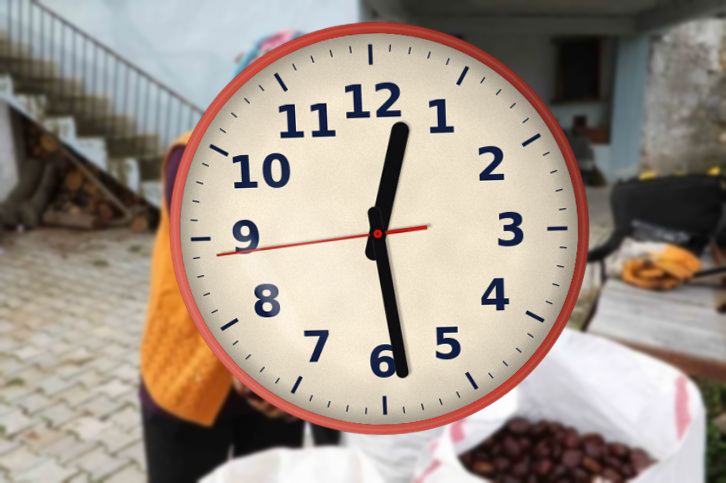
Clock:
12:28:44
